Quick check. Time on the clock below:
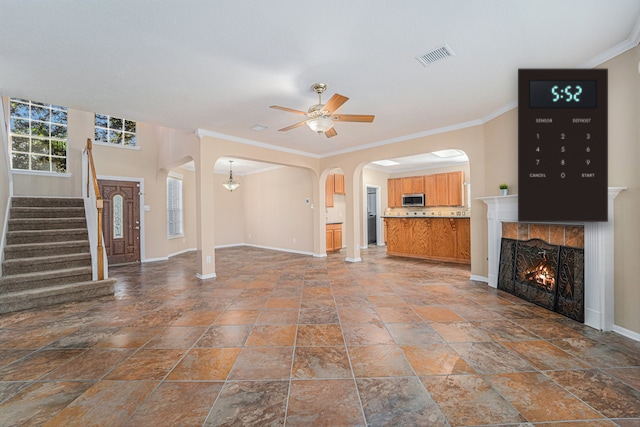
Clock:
5:52
